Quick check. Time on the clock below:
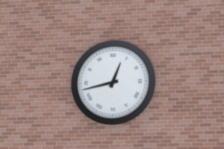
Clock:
12:43
